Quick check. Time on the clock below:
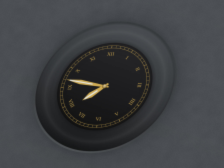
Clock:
7:47
